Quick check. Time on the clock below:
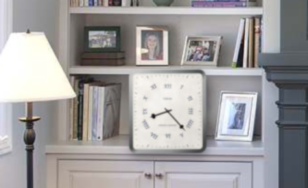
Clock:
8:23
